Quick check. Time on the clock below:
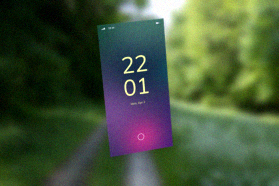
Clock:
22:01
